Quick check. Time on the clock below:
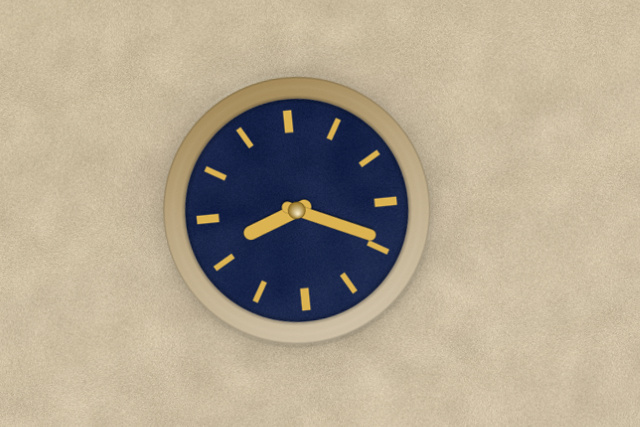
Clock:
8:19
